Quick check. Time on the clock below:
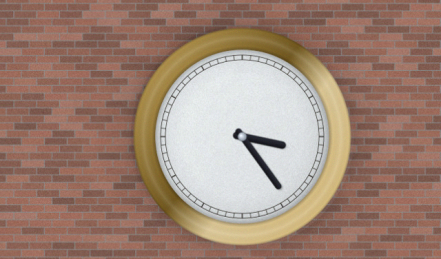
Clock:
3:24
